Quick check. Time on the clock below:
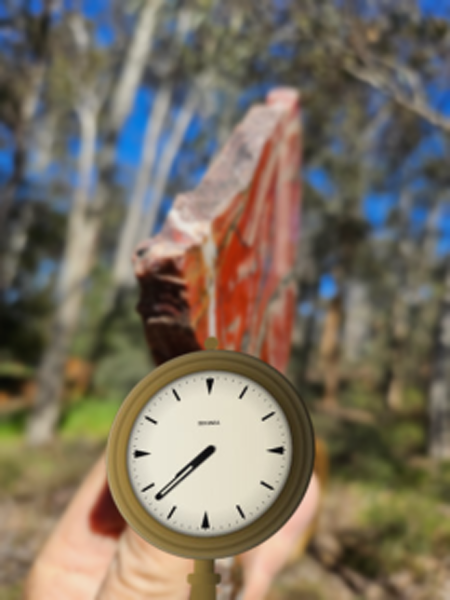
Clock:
7:38
